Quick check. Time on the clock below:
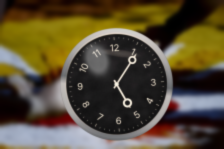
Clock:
5:06
